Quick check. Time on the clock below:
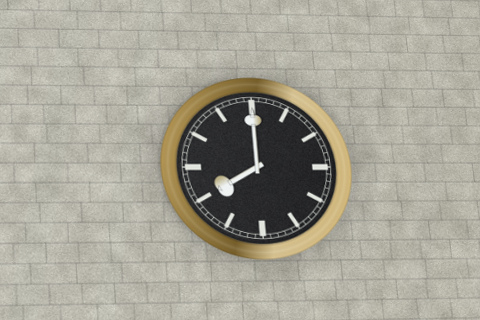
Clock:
8:00
